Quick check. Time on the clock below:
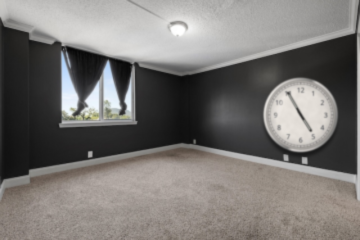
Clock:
4:55
